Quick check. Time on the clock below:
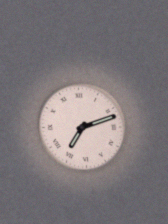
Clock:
7:12
